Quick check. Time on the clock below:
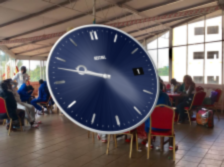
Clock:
9:48
